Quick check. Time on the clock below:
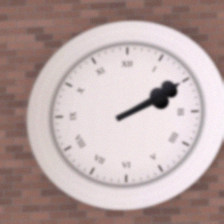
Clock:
2:10
